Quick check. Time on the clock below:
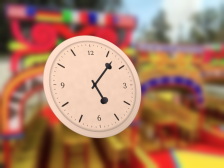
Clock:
5:07
